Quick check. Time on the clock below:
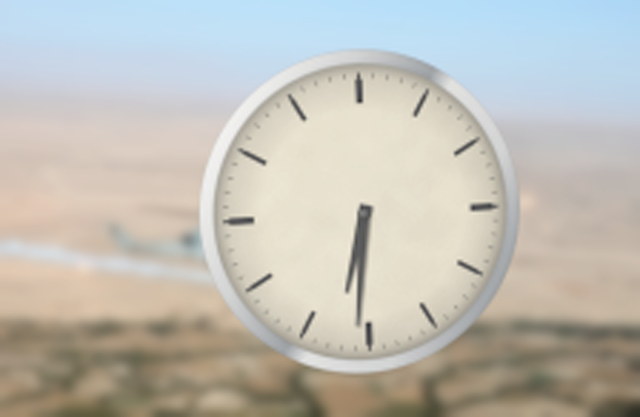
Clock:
6:31
